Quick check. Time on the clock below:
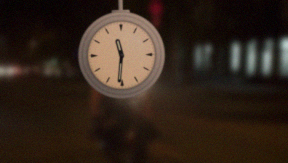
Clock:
11:31
